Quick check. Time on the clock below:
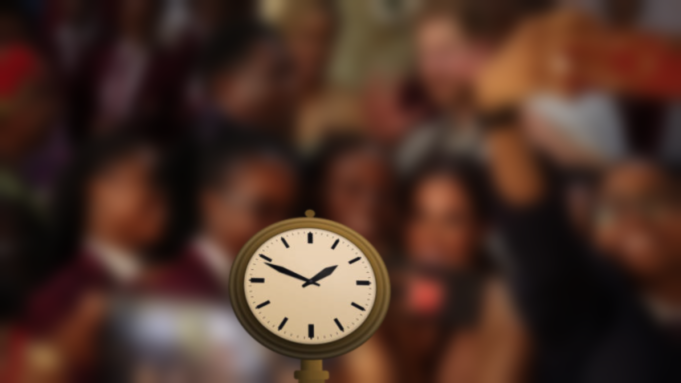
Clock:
1:49
